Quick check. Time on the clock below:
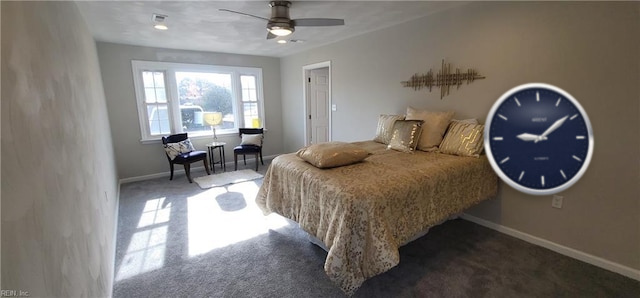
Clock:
9:09
